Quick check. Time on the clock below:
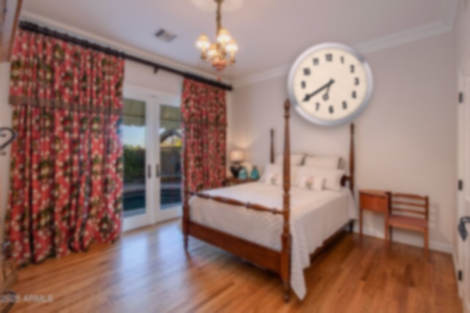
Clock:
6:40
